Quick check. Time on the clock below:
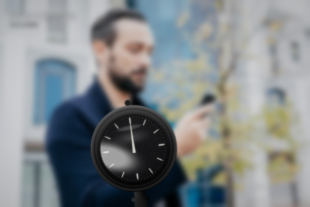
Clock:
12:00
